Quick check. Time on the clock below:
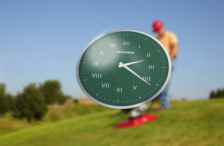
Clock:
2:21
